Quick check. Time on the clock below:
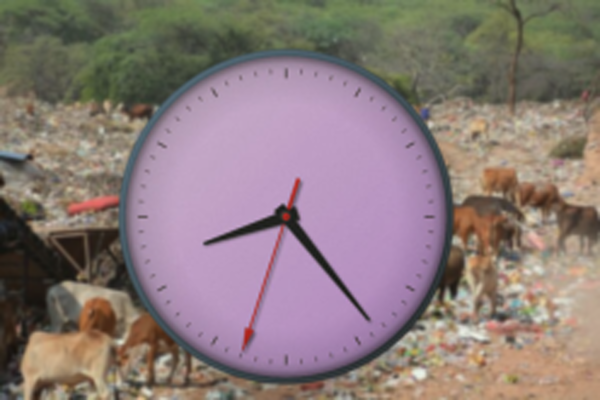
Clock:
8:23:33
